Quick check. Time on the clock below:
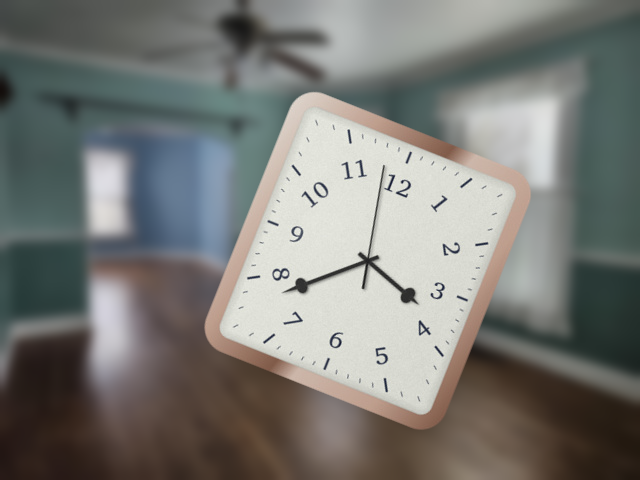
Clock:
3:37:58
